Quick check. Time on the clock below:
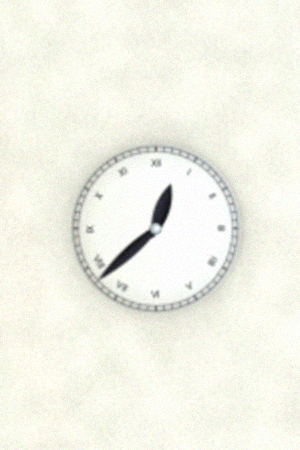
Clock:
12:38
